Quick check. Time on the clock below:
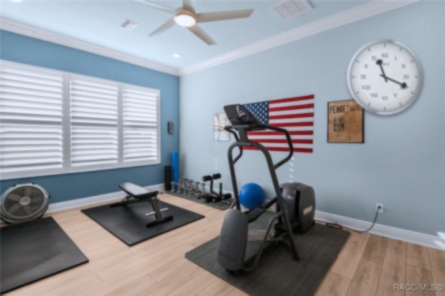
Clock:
11:19
